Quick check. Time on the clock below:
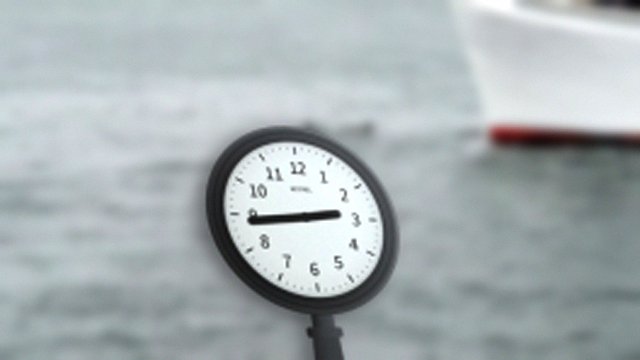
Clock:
2:44
